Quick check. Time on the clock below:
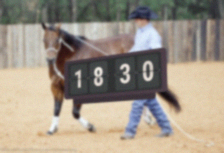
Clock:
18:30
